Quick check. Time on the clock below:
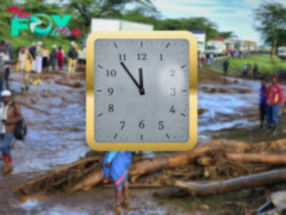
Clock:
11:54
